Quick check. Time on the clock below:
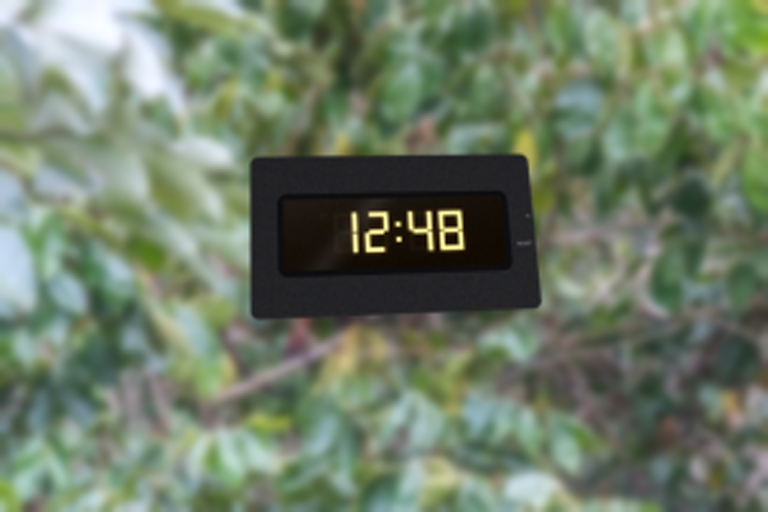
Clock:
12:48
